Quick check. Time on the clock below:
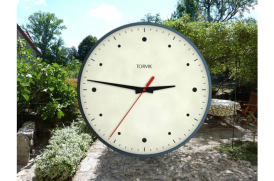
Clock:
2:46:36
